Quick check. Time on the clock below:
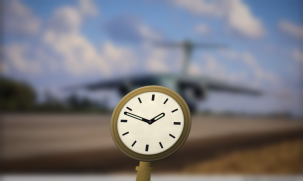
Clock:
1:48
